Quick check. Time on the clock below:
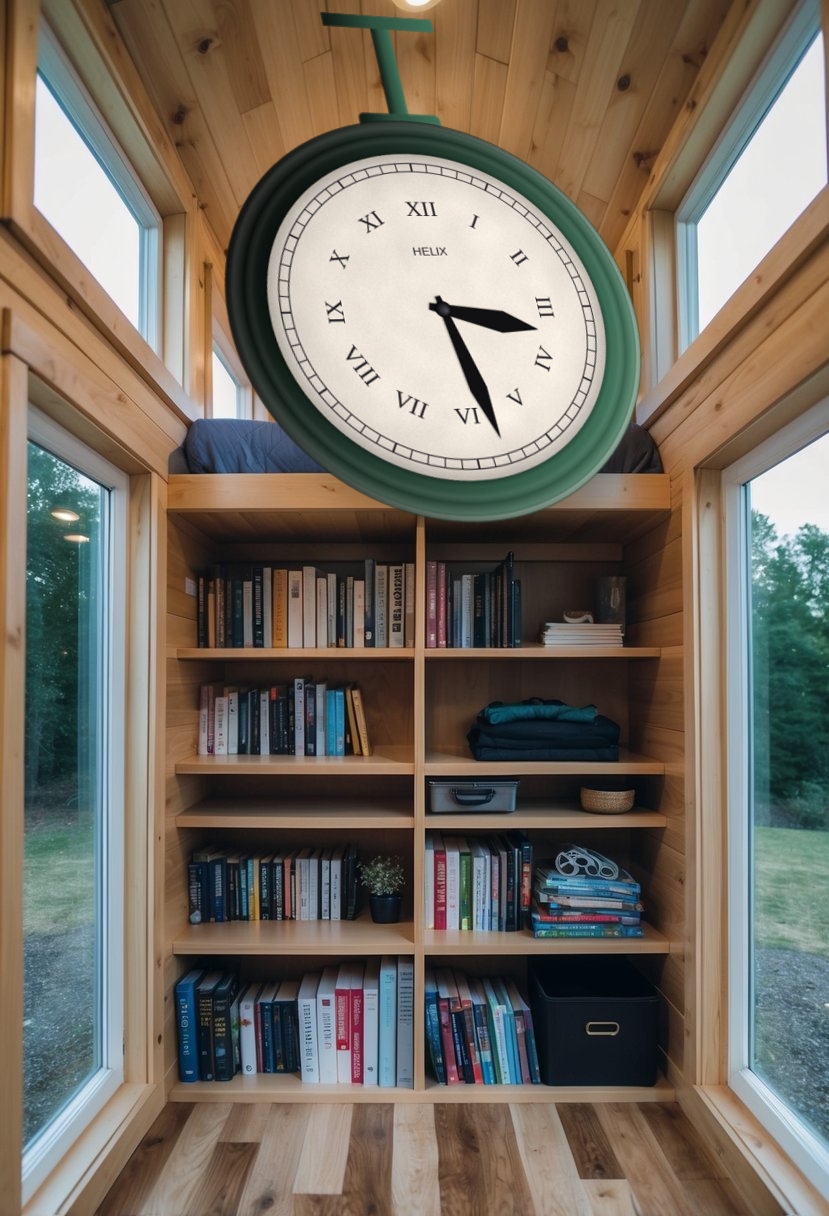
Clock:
3:28
